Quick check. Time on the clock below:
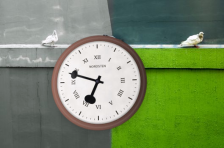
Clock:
6:48
